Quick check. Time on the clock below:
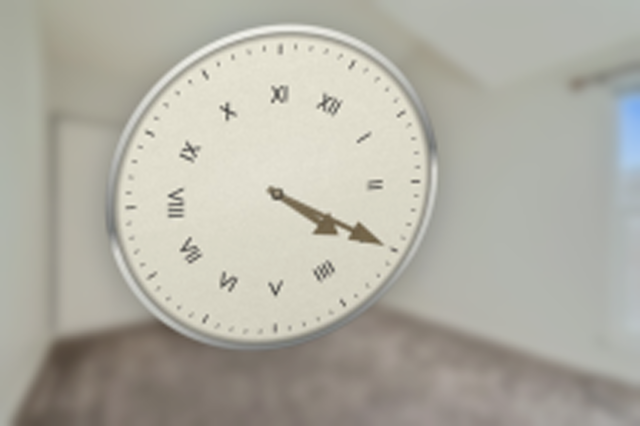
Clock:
3:15
